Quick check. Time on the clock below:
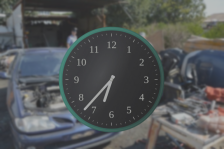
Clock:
6:37
